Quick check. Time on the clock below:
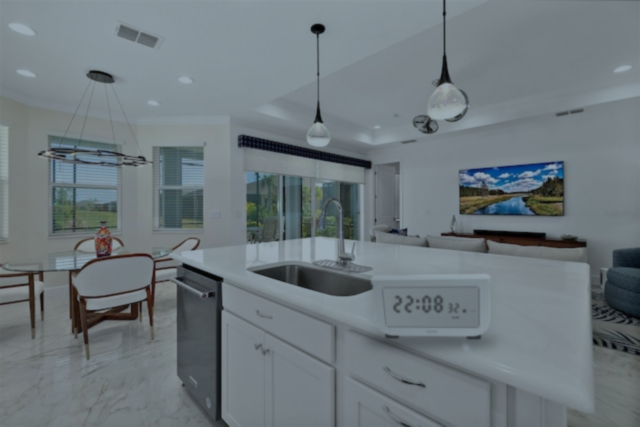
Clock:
22:08
